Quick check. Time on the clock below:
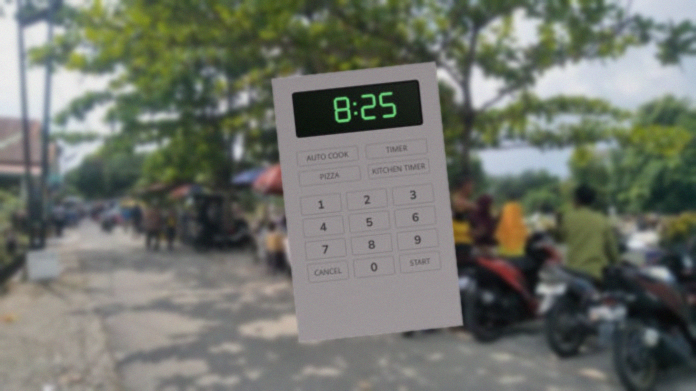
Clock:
8:25
